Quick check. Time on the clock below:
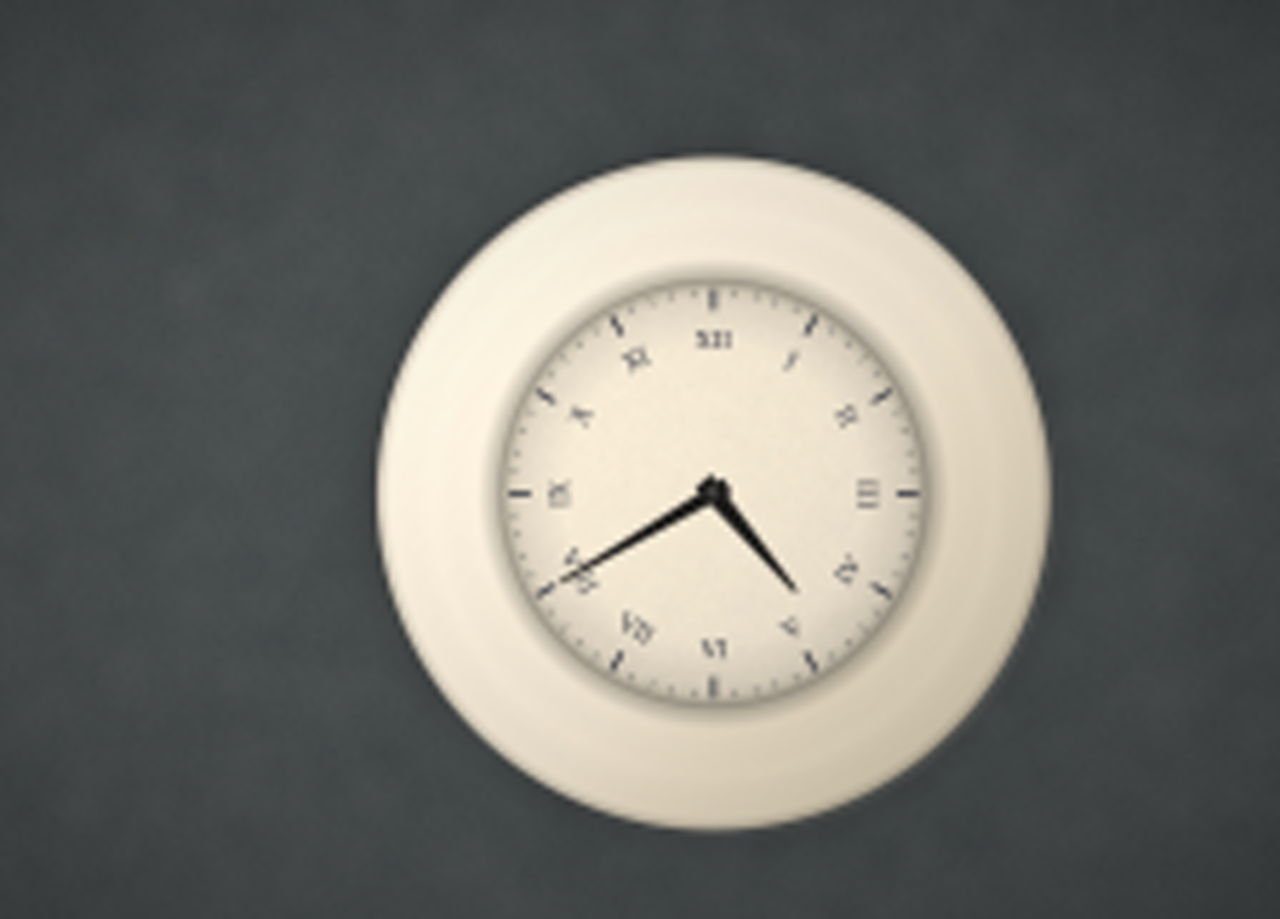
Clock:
4:40
